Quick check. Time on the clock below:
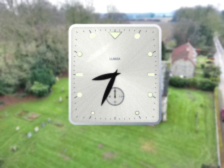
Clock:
8:34
